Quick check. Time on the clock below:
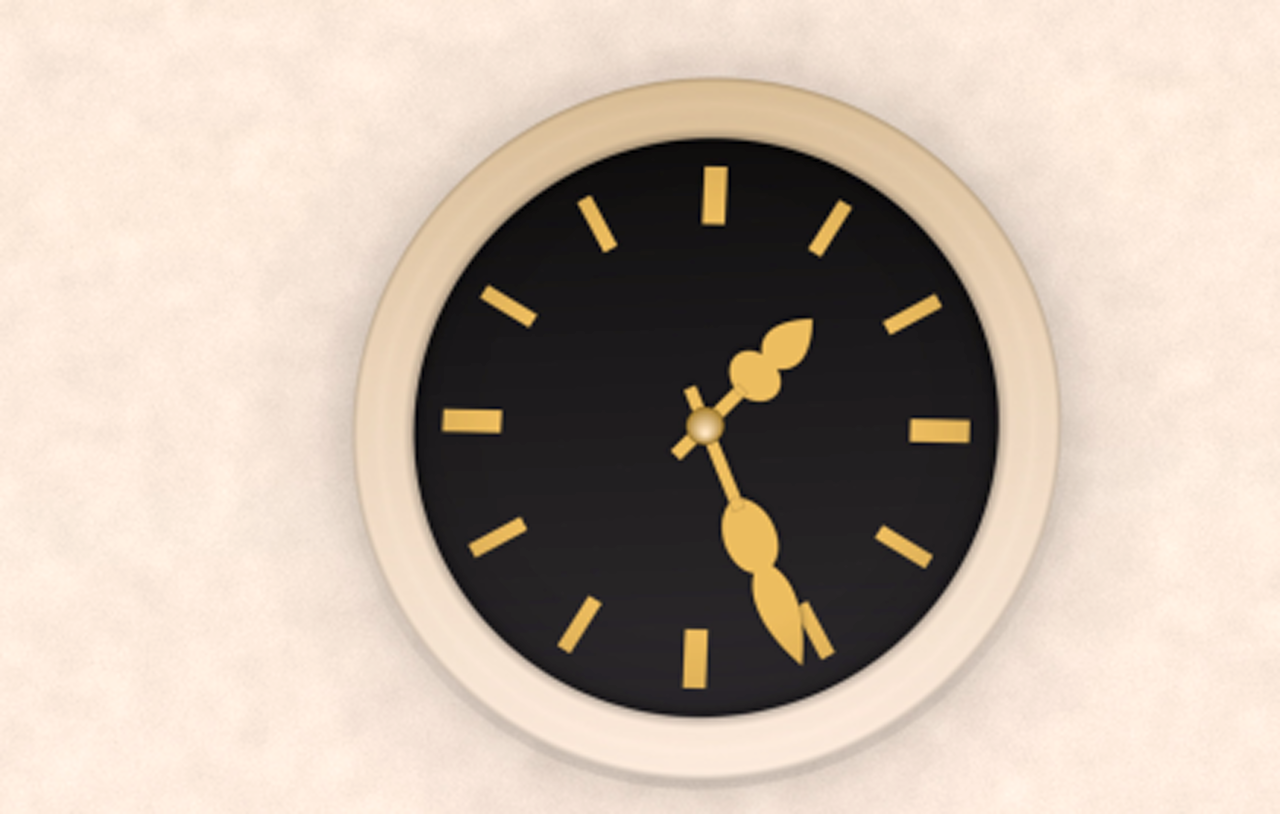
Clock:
1:26
